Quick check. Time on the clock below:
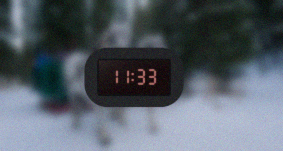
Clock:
11:33
